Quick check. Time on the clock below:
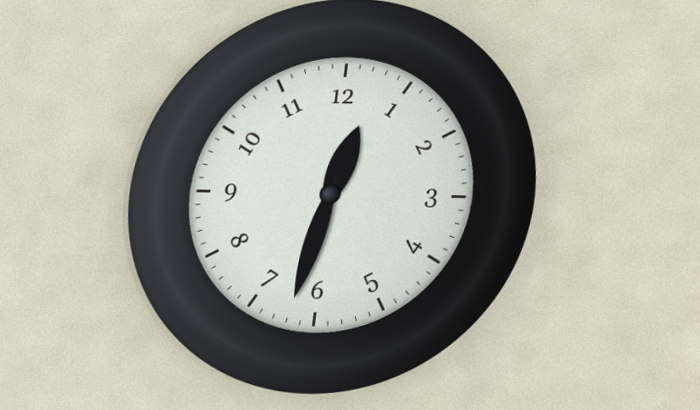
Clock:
12:32
